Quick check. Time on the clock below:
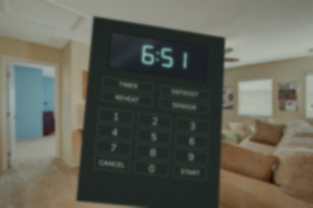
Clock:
6:51
